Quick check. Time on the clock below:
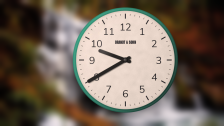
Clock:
9:40
